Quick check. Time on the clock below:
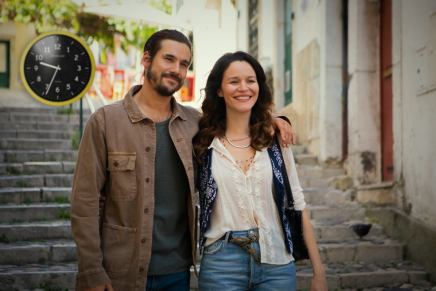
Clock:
9:34
